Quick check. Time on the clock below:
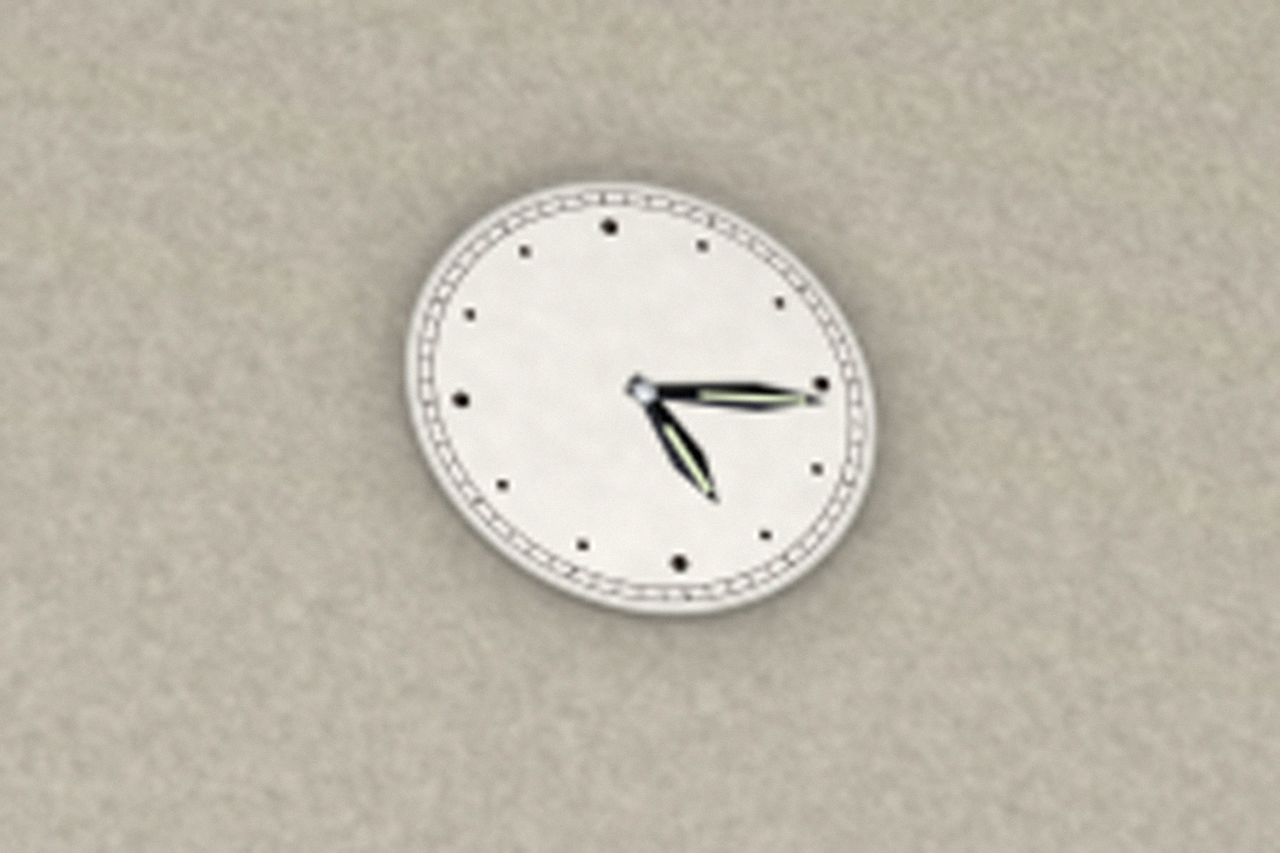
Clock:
5:16
